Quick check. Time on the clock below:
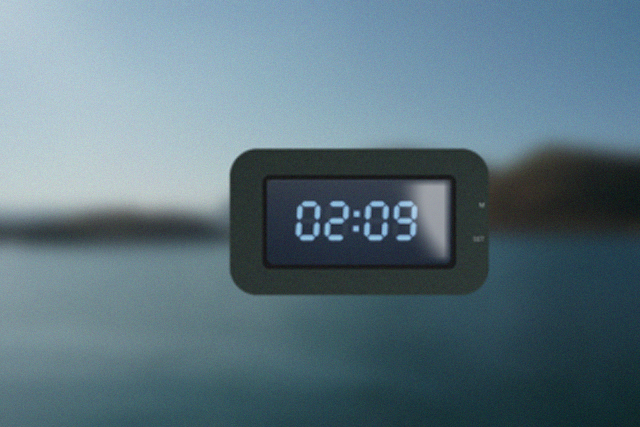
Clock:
2:09
